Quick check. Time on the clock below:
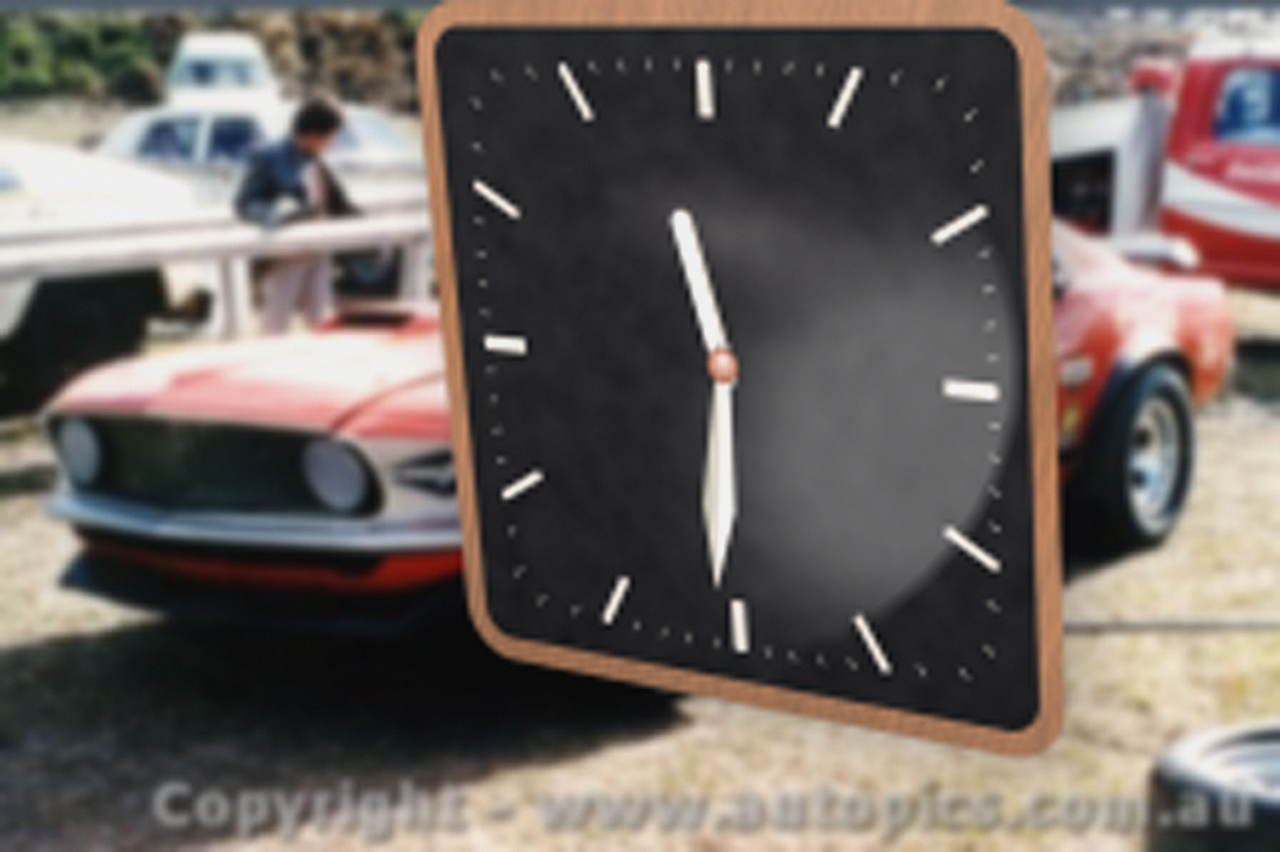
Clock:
11:31
